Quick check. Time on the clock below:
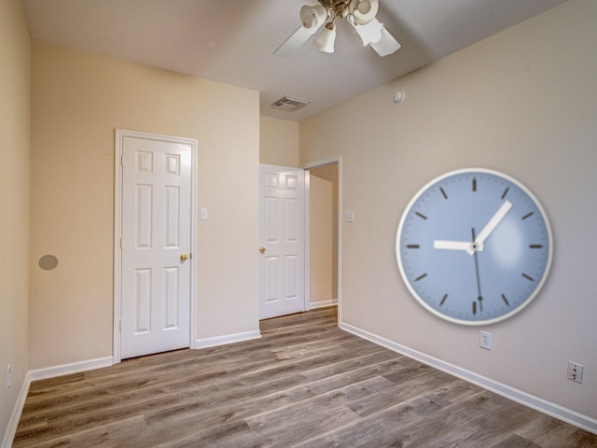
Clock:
9:06:29
